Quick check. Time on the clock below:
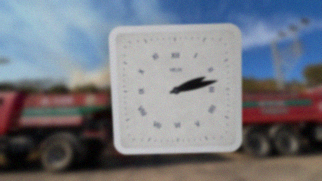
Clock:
2:13
